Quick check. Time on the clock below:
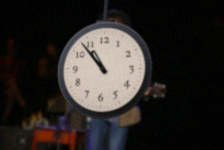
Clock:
10:53
